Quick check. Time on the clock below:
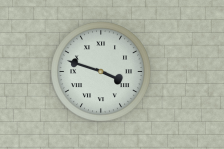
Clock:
3:48
